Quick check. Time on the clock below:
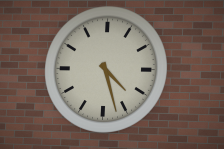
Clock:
4:27
